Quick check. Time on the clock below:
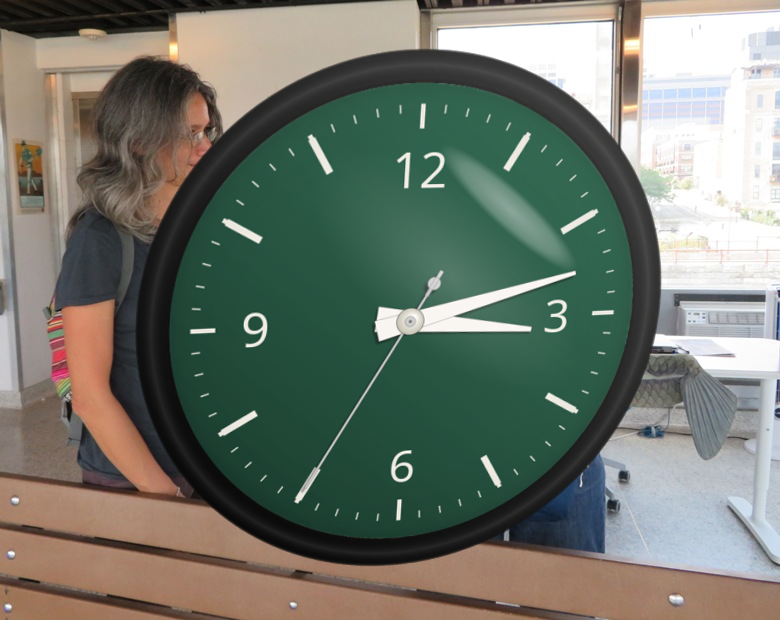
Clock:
3:12:35
